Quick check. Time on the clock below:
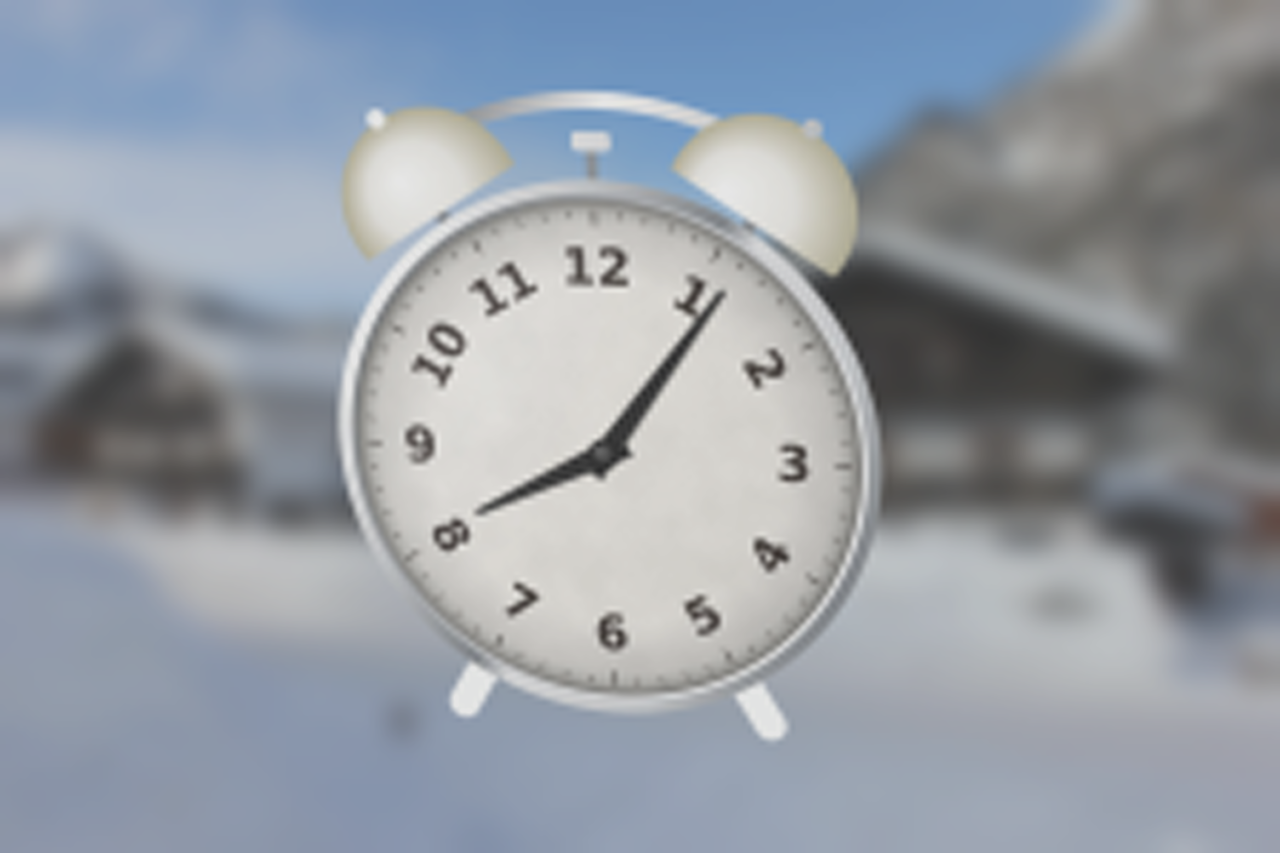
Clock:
8:06
